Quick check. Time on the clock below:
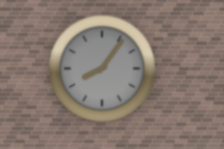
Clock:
8:06
